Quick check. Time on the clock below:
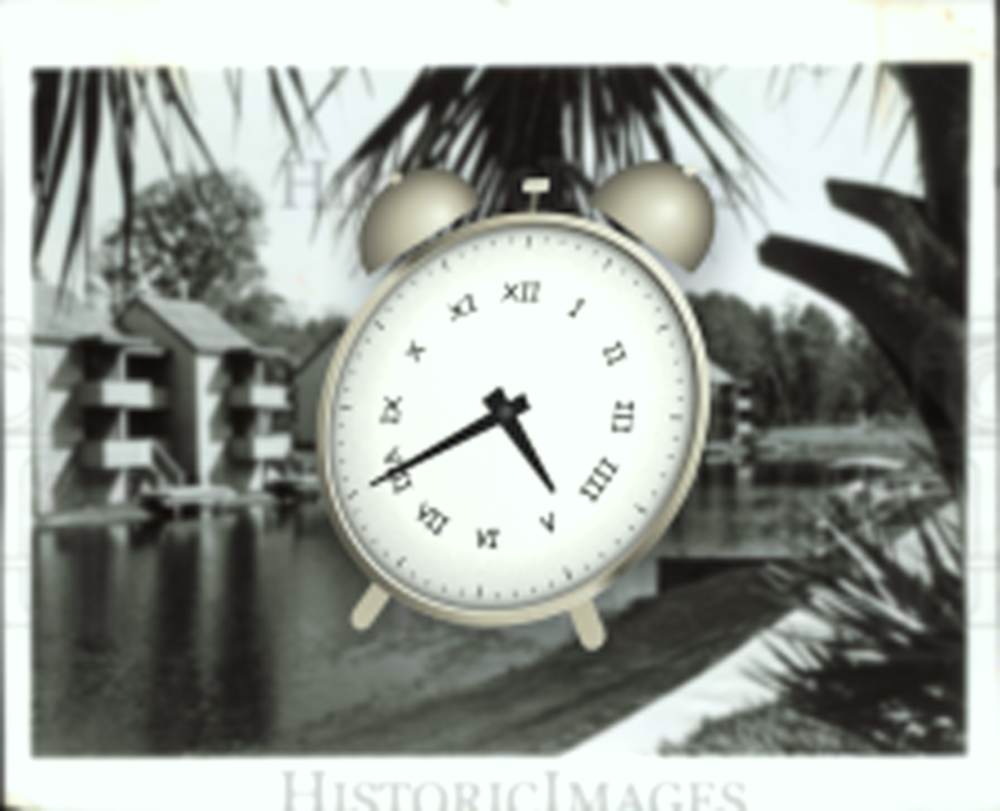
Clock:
4:40
